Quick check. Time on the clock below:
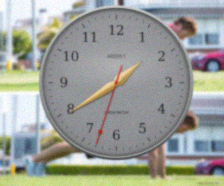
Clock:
1:39:33
